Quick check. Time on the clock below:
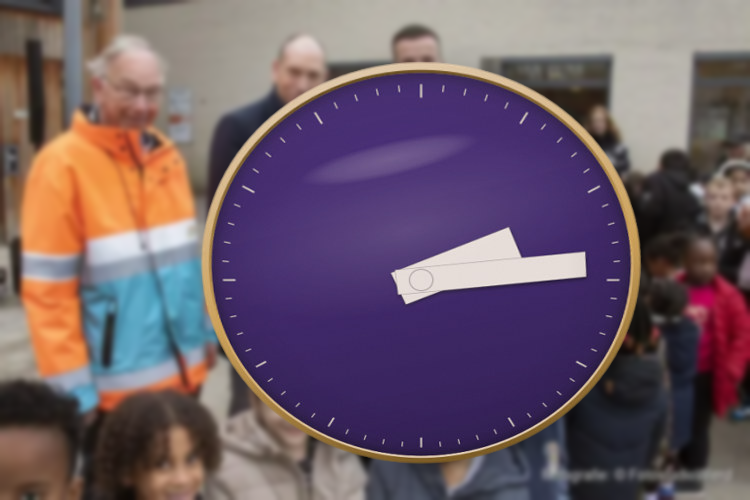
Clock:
2:14
